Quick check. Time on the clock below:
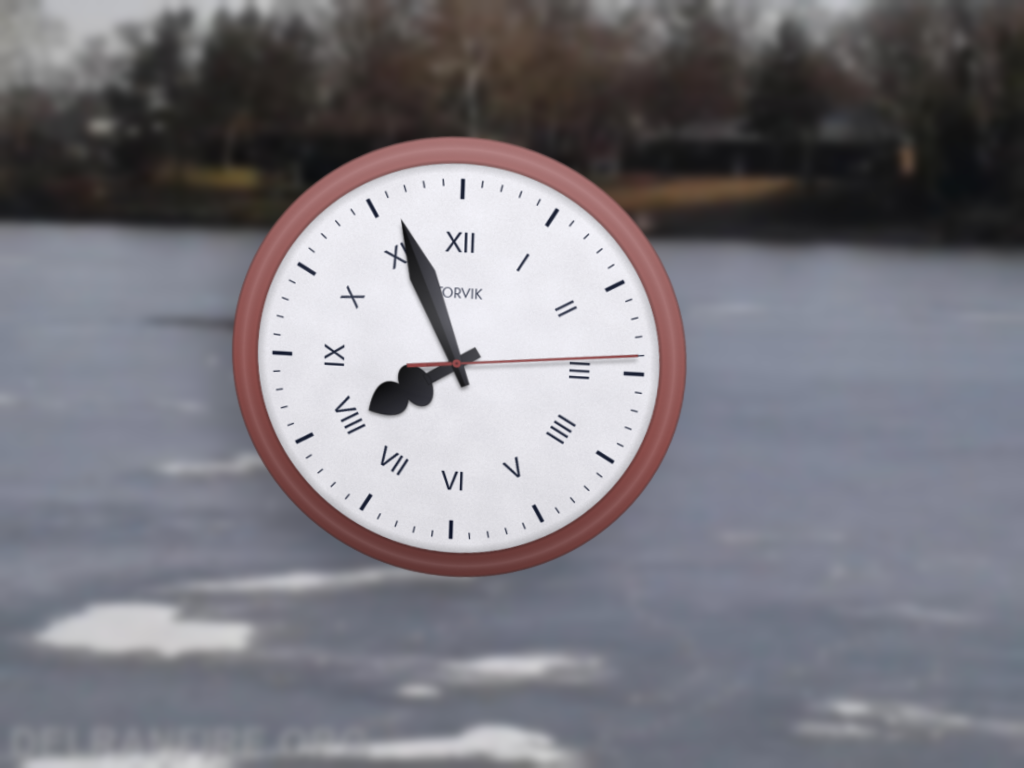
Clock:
7:56:14
